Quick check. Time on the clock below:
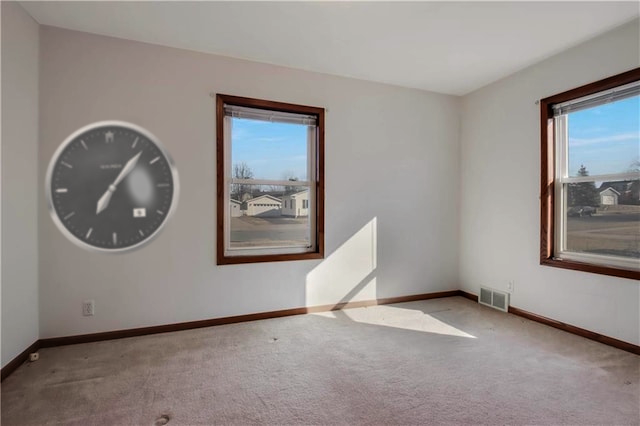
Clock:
7:07
